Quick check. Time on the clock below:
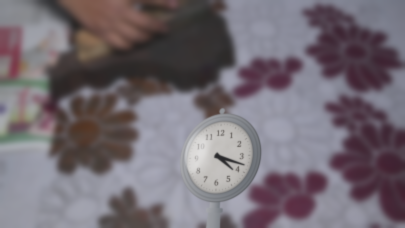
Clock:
4:18
